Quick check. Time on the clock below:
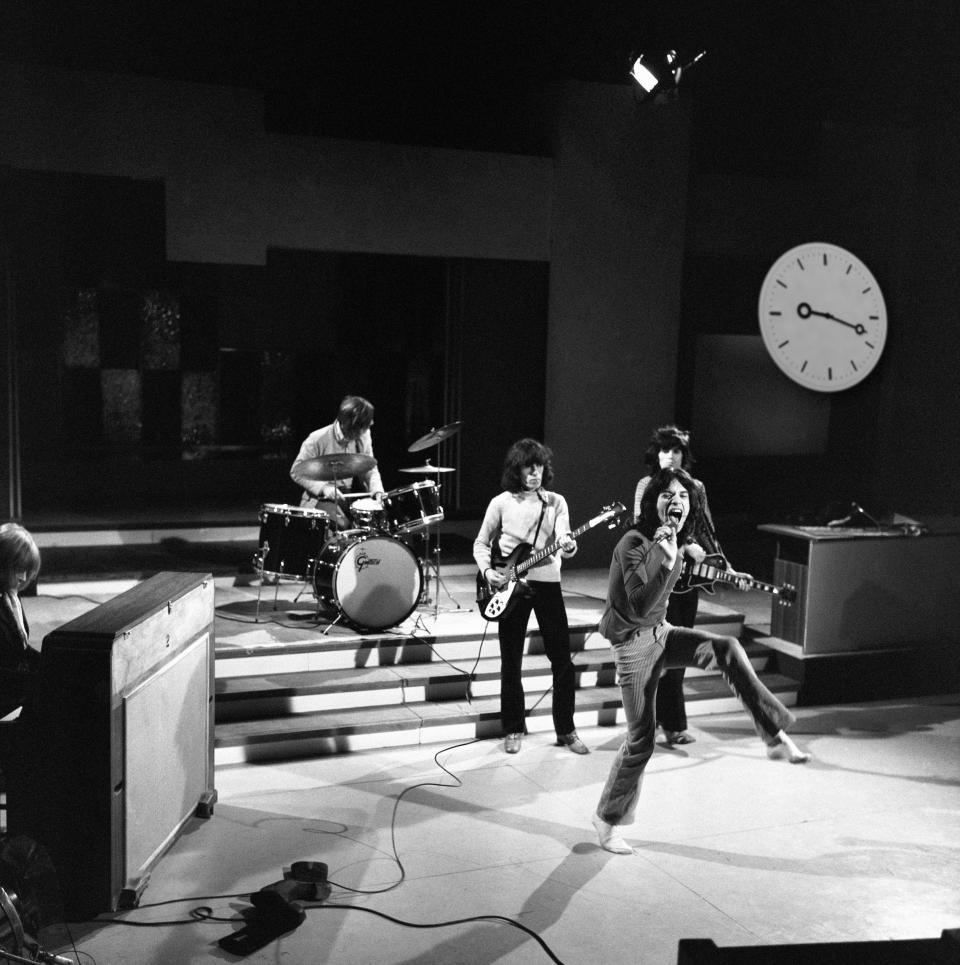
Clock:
9:18
